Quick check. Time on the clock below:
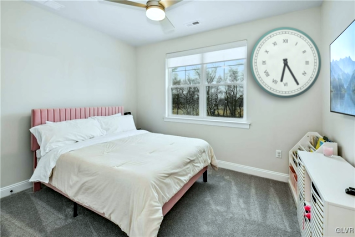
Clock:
6:25
